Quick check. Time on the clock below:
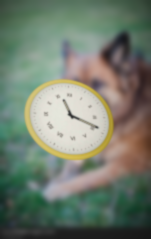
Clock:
11:19
